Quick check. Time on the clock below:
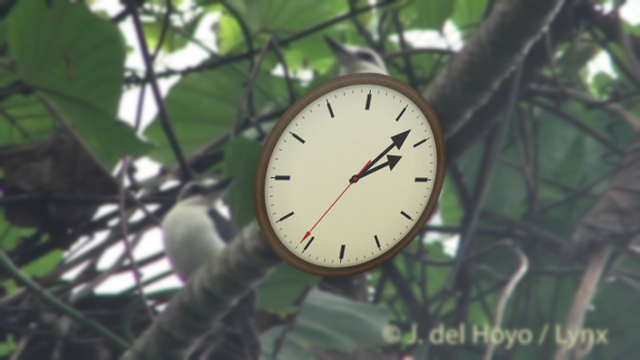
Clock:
2:07:36
